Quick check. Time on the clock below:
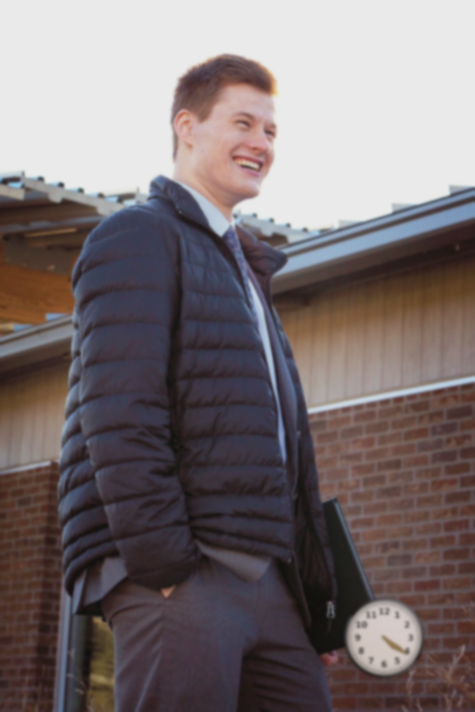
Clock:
4:21
